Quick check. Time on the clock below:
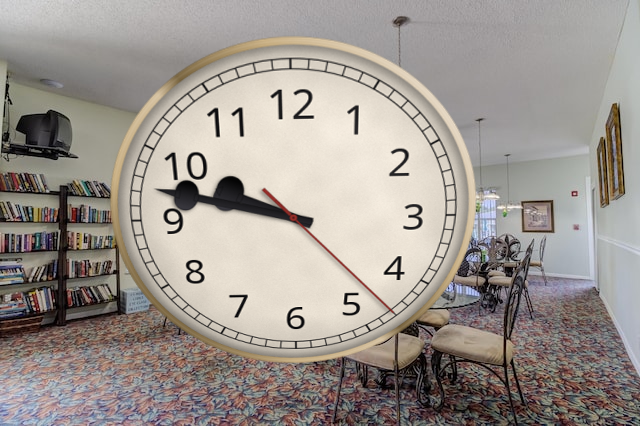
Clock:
9:47:23
